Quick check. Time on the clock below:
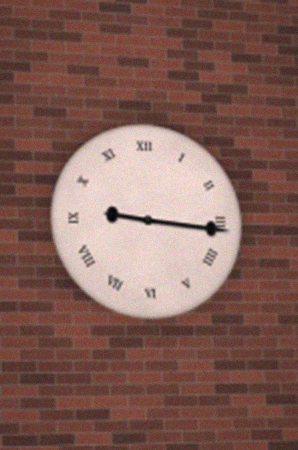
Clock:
9:16
